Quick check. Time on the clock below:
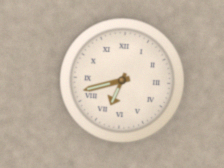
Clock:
6:42
